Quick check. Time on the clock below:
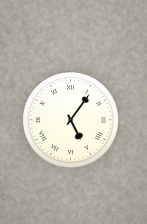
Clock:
5:06
